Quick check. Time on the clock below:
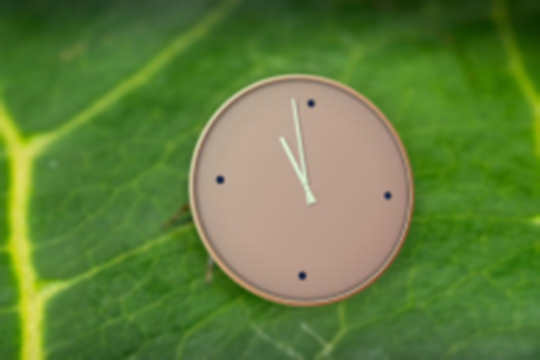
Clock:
10:58
